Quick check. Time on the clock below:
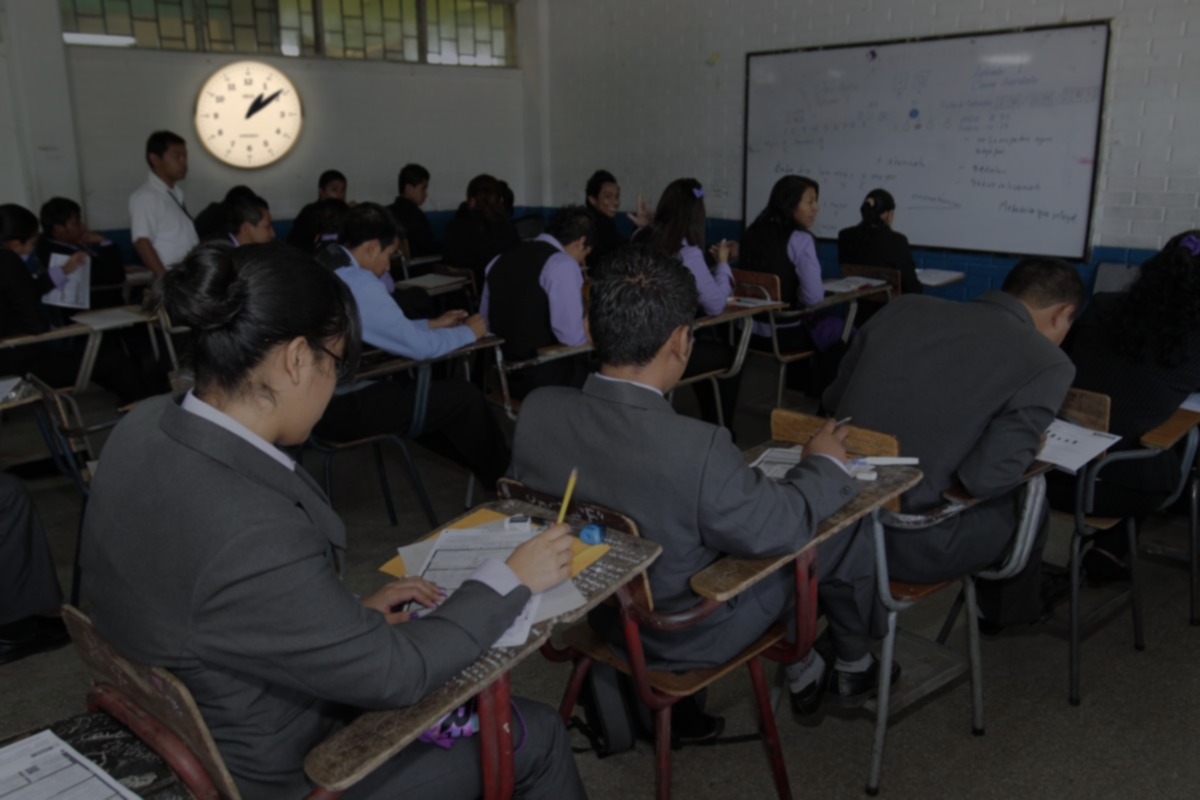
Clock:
1:09
